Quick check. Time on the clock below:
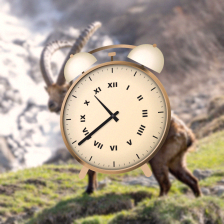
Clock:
10:39
